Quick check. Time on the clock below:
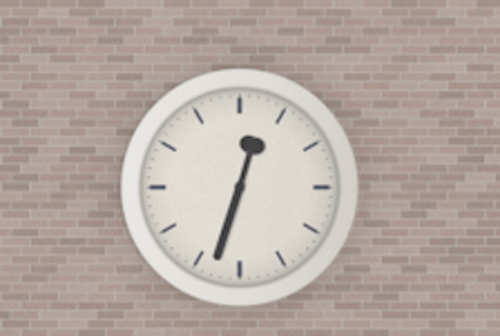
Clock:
12:33
